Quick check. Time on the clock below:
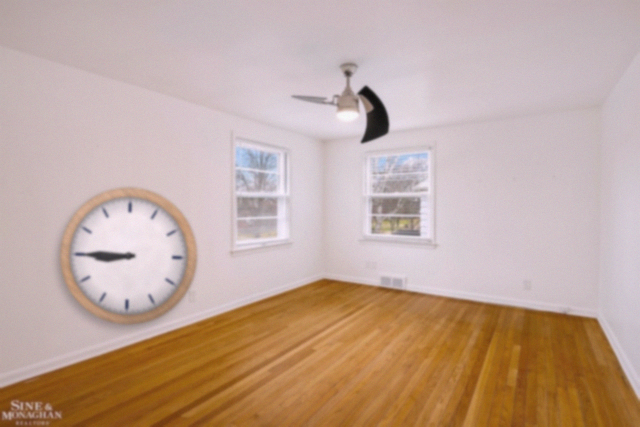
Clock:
8:45
